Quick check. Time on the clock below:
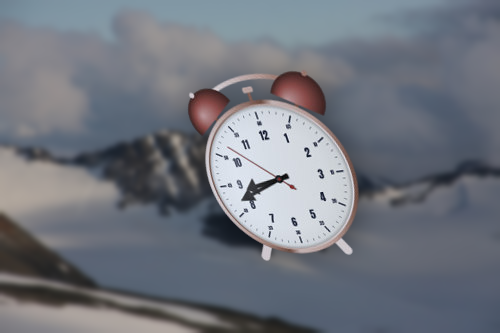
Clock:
8:41:52
